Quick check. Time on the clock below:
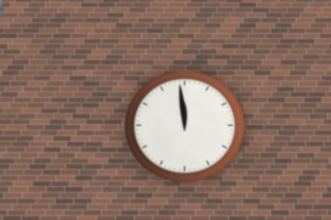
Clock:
11:59
